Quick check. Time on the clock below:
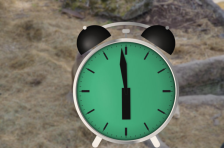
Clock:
5:59
